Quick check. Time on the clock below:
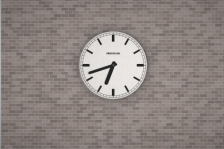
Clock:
6:42
